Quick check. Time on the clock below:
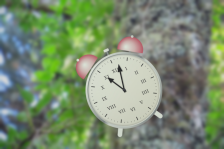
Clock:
11:02
